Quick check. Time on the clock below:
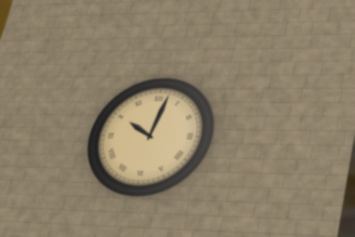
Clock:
10:02
